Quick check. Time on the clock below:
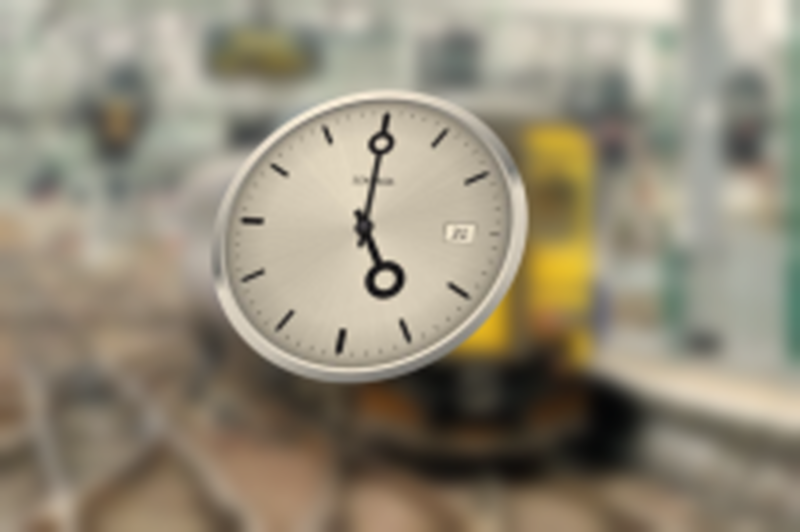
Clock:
5:00
